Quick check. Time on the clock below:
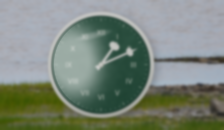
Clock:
1:11
